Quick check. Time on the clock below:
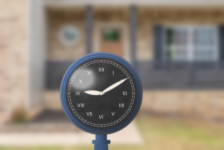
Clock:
9:10
